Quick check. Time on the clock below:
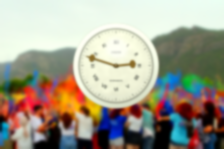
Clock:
2:48
